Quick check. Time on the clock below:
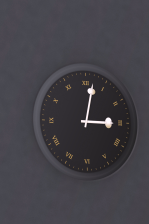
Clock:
3:02
